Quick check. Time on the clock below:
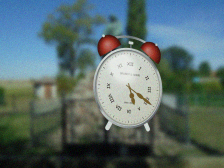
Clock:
5:20
